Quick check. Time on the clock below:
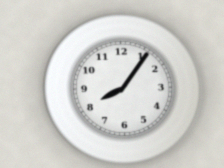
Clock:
8:06
